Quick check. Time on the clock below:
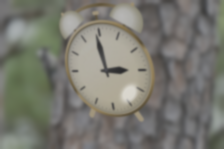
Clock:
2:59
